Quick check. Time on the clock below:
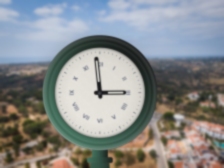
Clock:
2:59
